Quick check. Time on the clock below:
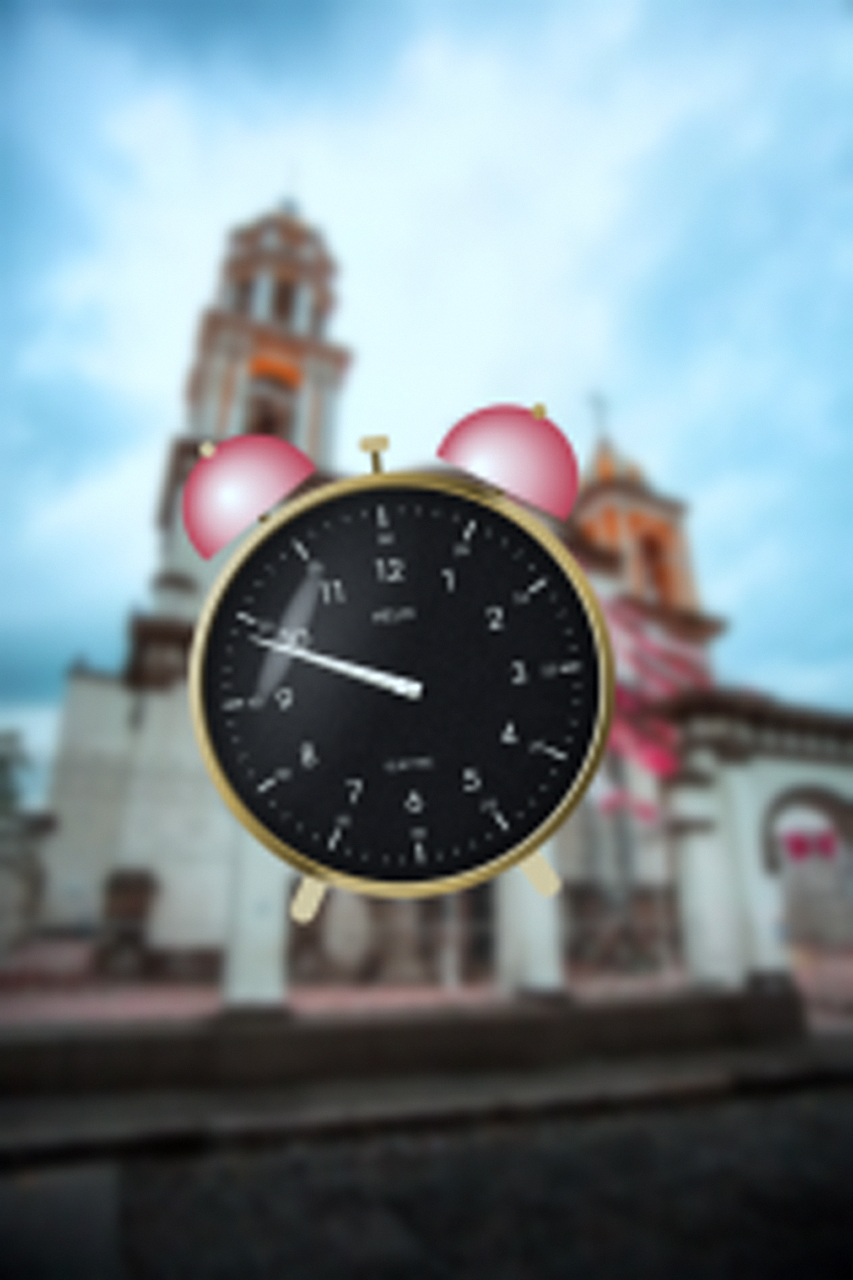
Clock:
9:49
